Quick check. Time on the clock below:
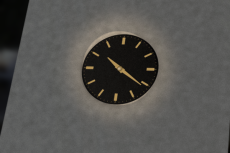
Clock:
10:21
